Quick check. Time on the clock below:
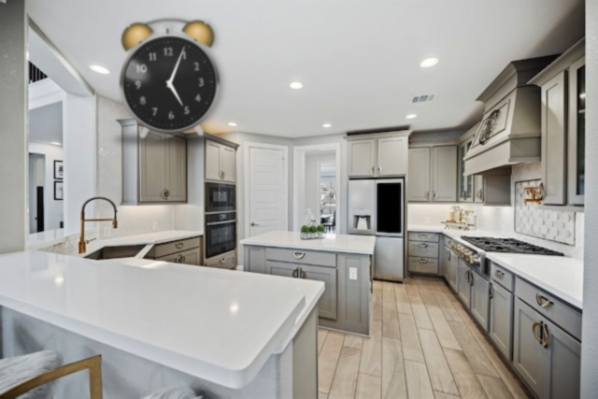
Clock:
5:04
